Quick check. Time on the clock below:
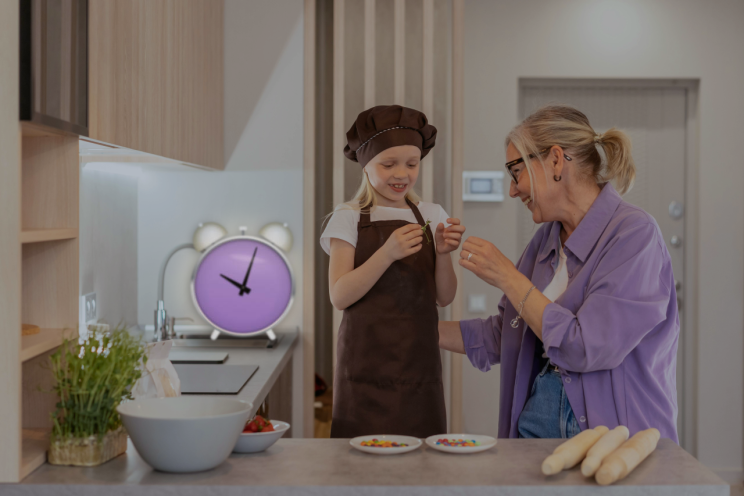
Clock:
10:03
